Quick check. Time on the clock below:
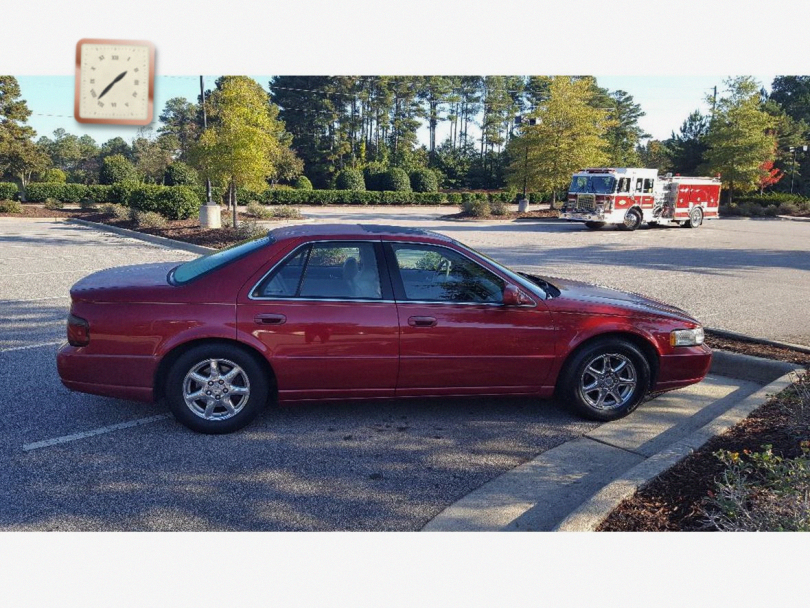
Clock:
1:37
